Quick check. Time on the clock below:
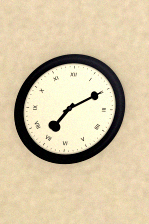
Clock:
7:10
